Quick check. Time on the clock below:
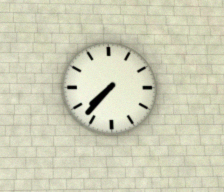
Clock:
7:37
